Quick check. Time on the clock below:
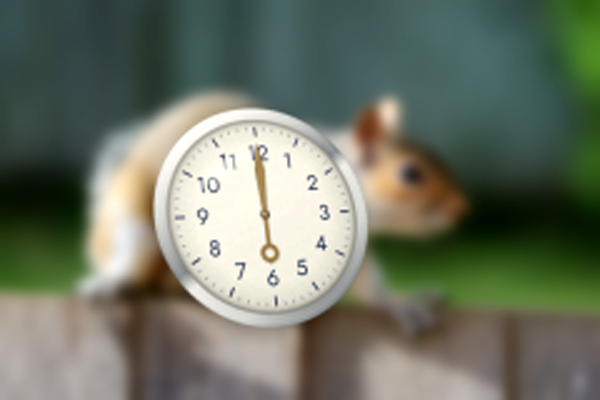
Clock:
6:00
